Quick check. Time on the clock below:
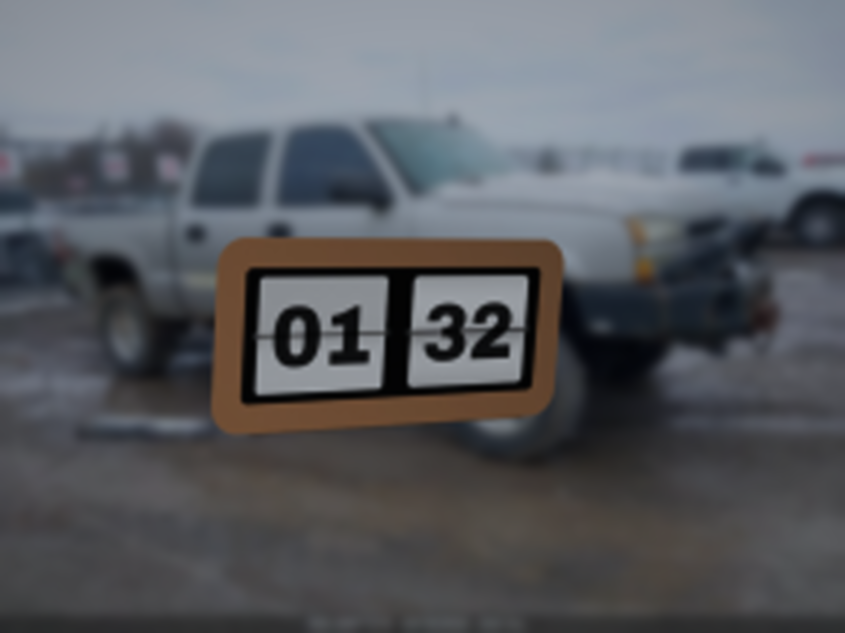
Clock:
1:32
